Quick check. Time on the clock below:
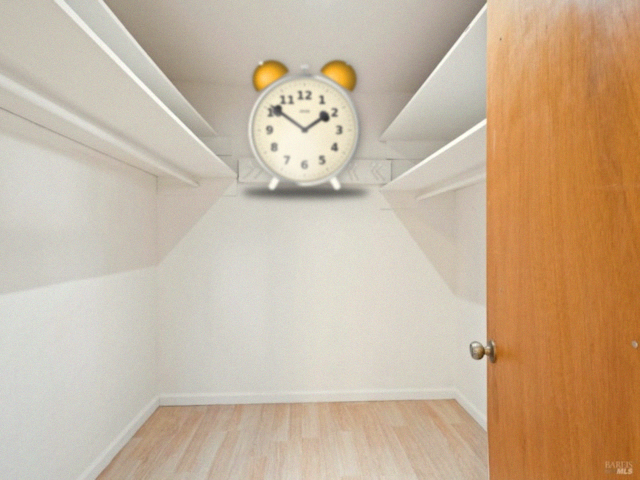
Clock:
1:51
